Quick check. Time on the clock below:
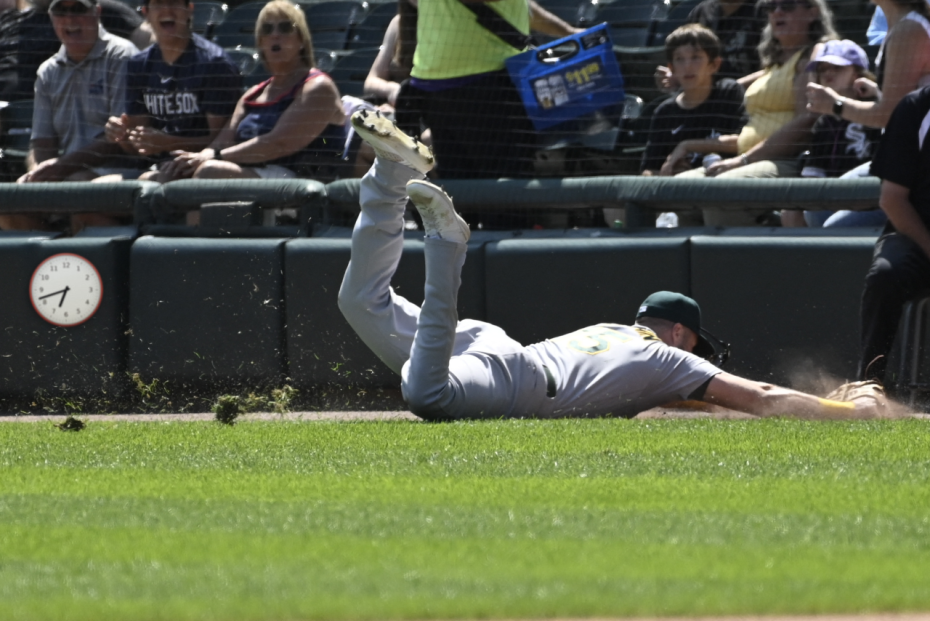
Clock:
6:42
